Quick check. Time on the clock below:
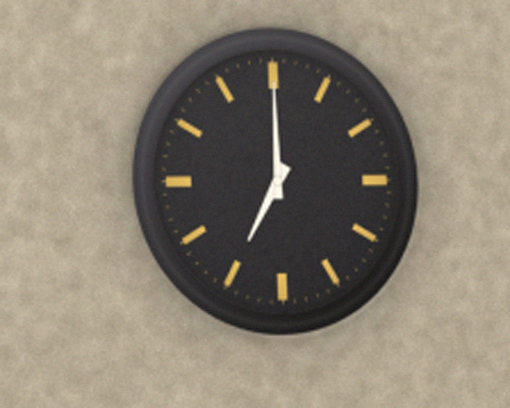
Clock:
7:00
